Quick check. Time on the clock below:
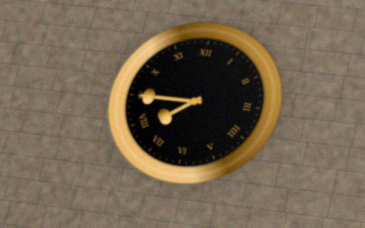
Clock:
7:45
